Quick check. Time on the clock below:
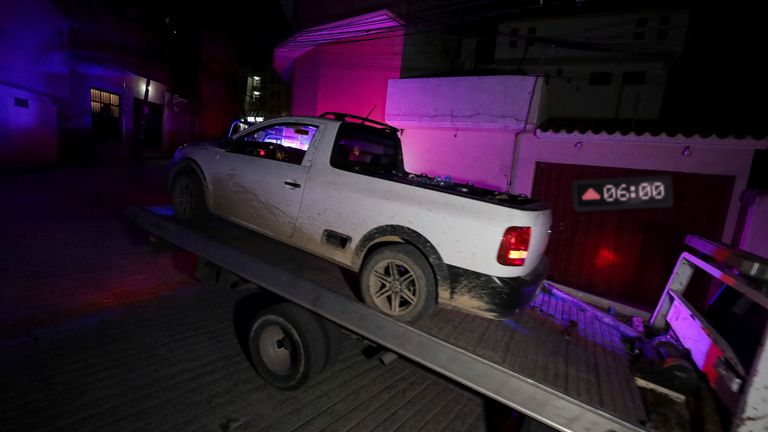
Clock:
6:00
